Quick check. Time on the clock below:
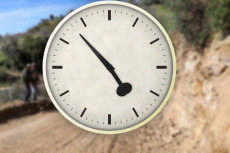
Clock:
4:53
